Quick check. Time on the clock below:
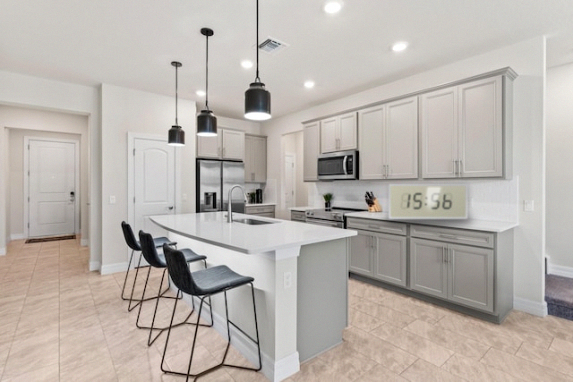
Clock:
15:56
